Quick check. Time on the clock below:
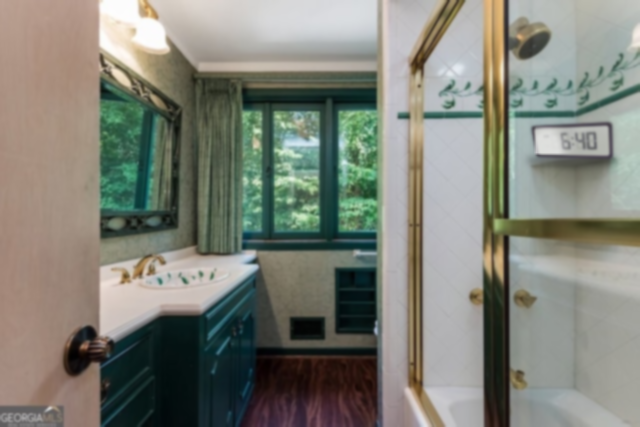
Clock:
6:40
